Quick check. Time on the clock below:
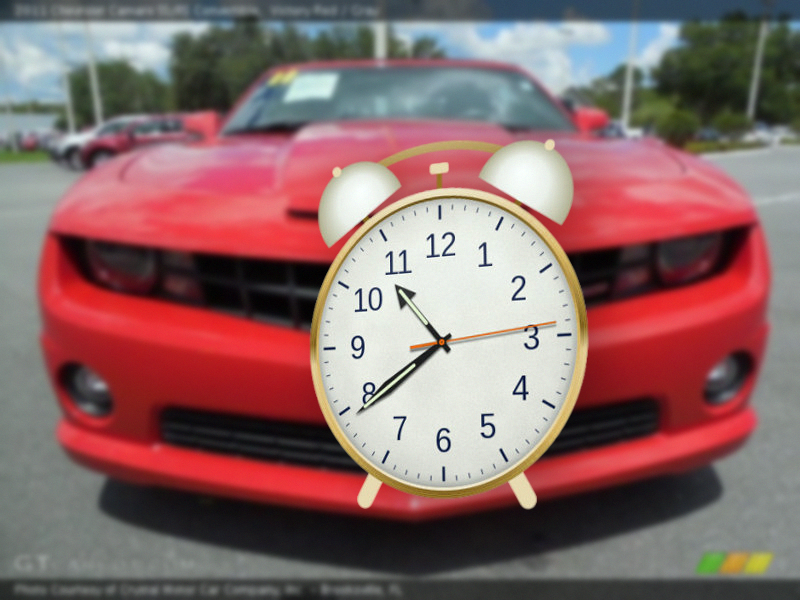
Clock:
10:39:14
